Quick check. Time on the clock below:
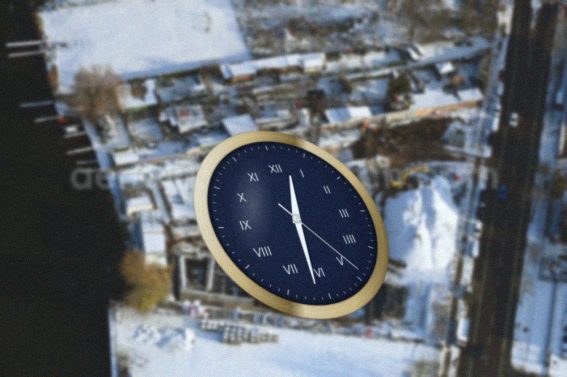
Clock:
12:31:24
